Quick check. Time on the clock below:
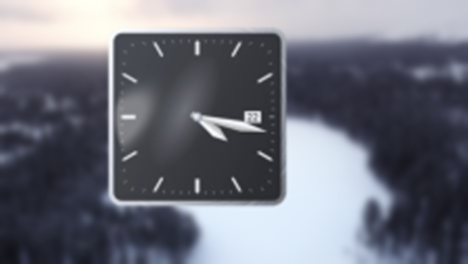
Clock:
4:17
